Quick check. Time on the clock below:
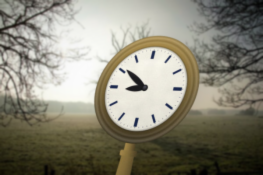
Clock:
8:51
